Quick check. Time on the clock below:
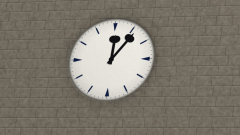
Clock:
12:06
